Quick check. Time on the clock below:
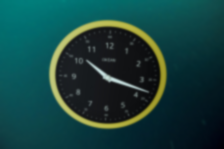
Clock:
10:18
